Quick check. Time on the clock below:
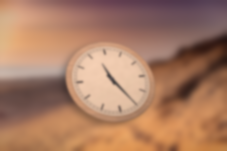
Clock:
11:25
